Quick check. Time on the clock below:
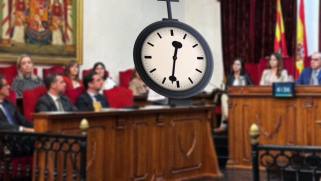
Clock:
12:32
